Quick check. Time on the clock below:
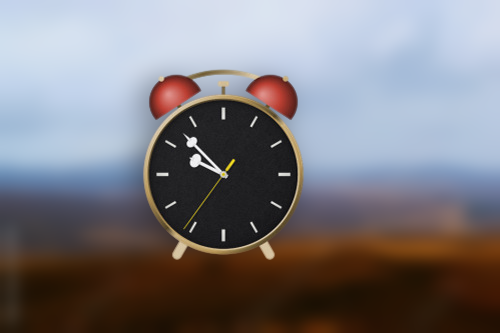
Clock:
9:52:36
